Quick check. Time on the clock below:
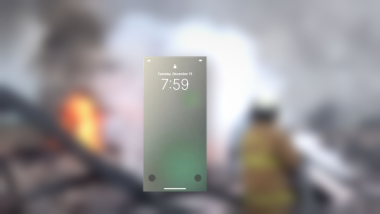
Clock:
7:59
